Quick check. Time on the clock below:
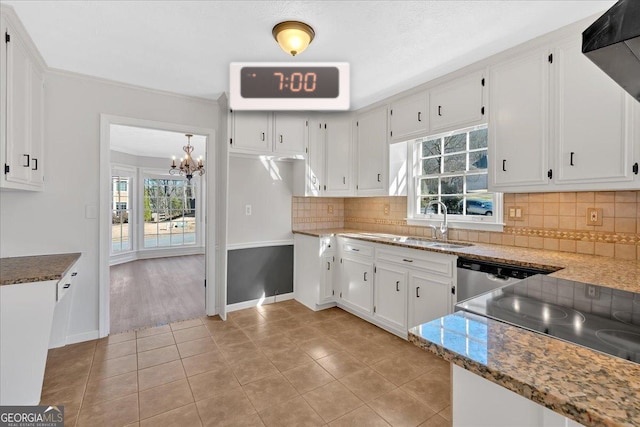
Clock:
7:00
